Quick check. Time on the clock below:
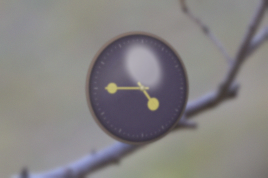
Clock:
4:45
